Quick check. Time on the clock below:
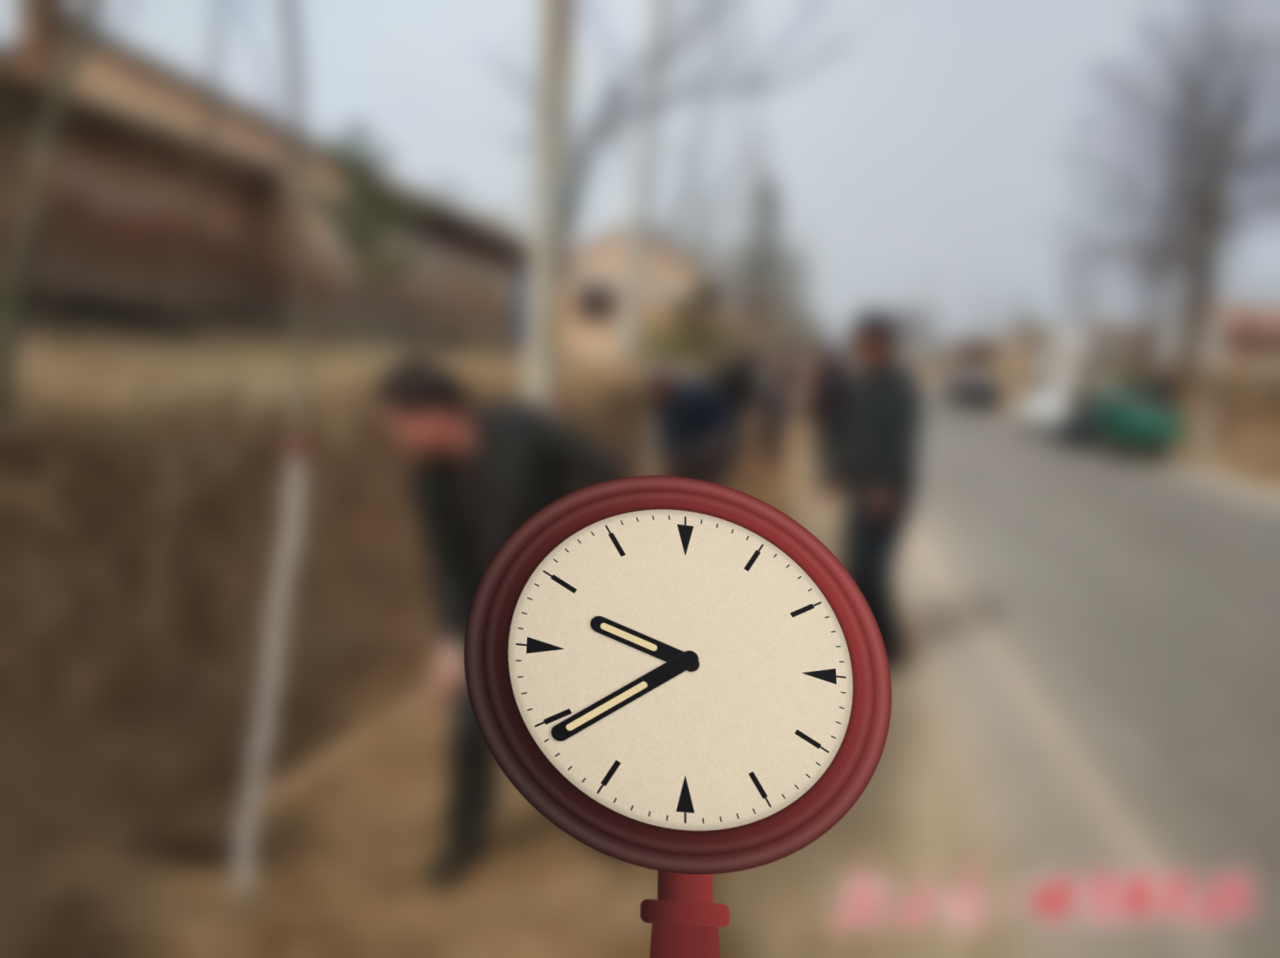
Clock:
9:39
